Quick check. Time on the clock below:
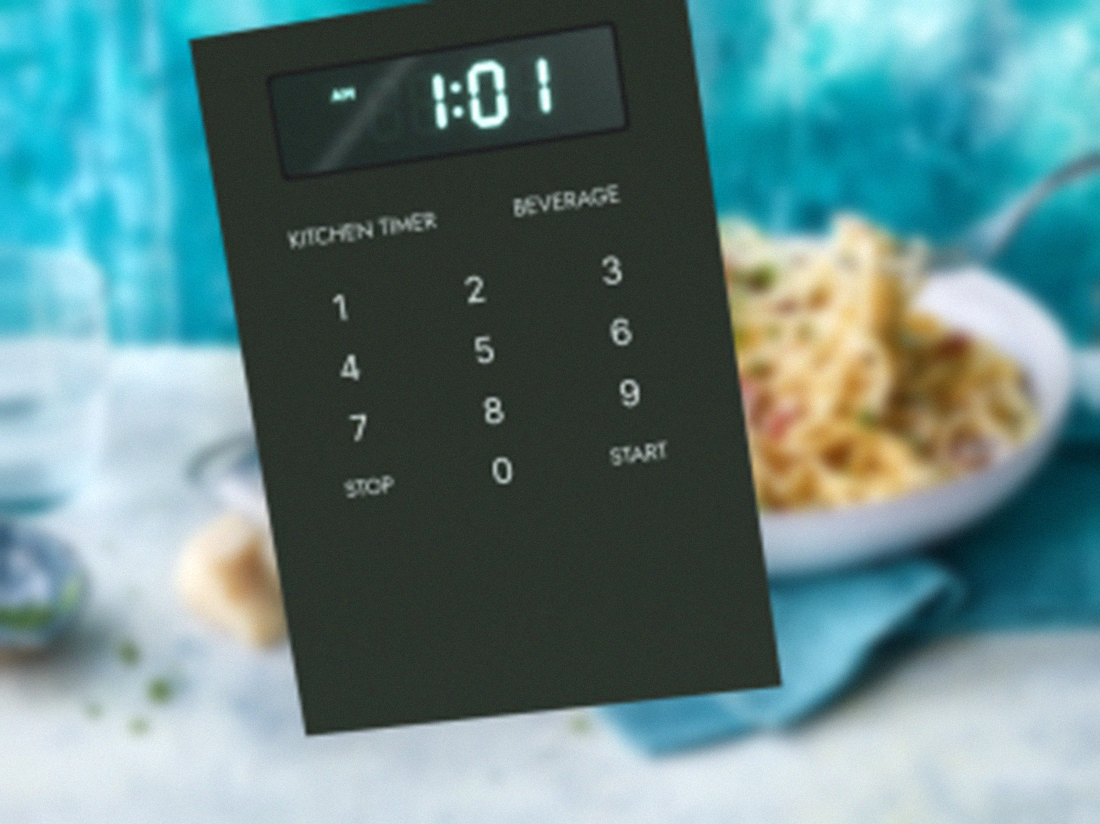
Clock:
1:01
